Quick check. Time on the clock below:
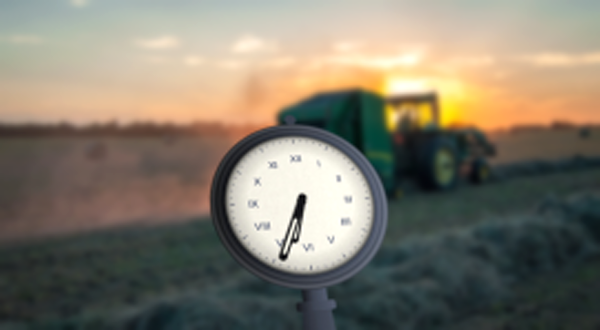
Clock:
6:34
